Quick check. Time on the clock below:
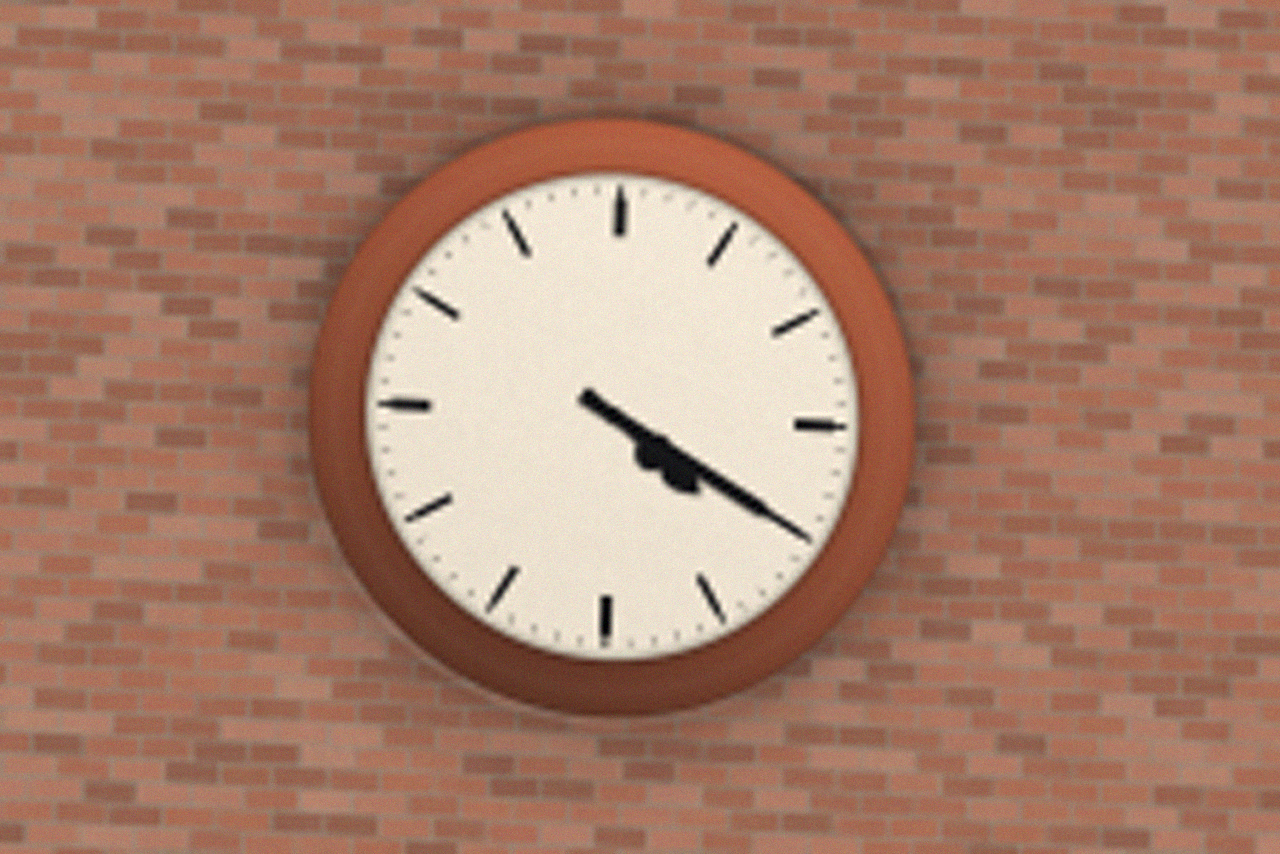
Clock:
4:20
